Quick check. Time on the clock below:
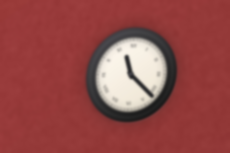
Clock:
11:22
